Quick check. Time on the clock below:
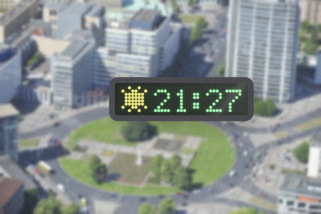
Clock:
21:27
